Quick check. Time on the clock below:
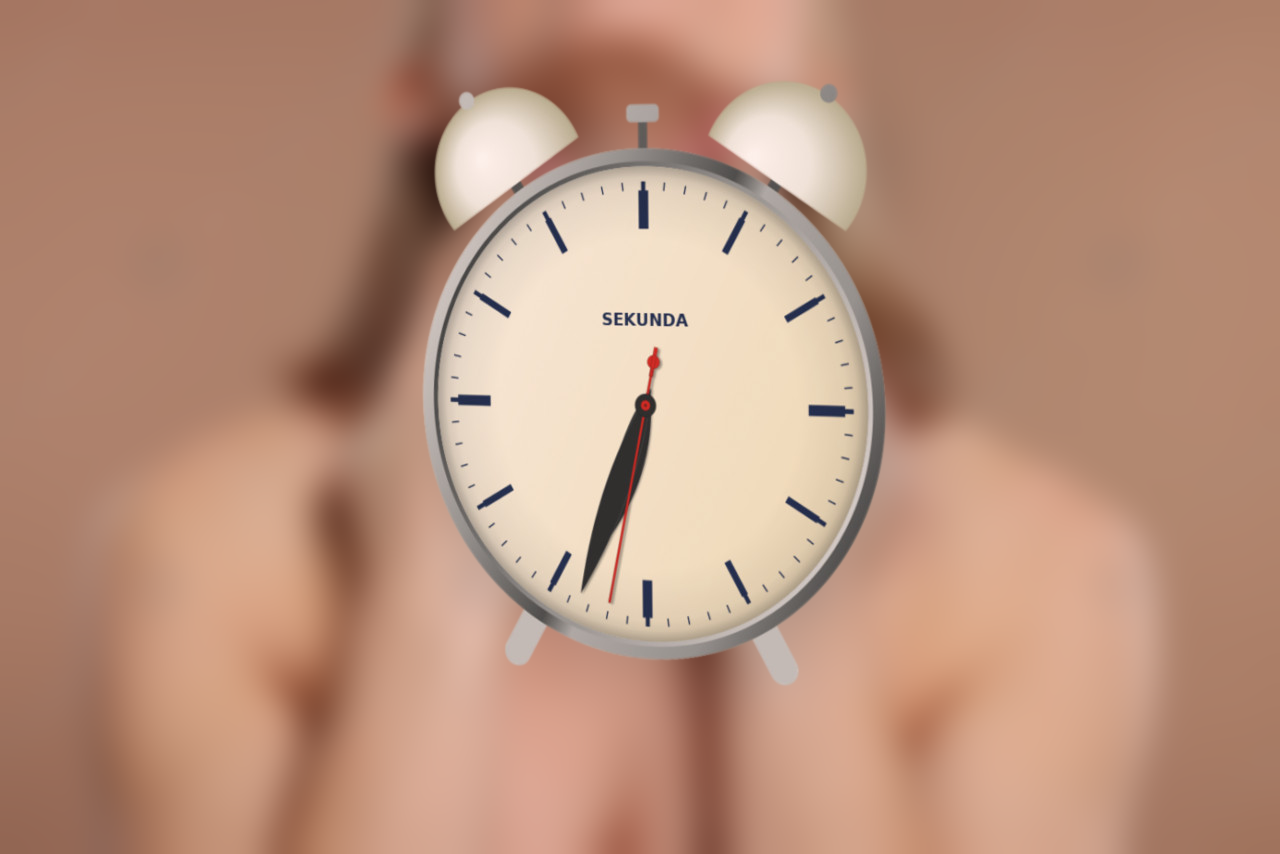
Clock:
6:33:32
